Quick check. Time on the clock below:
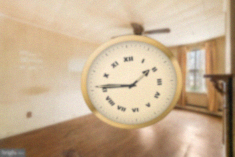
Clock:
1:46
